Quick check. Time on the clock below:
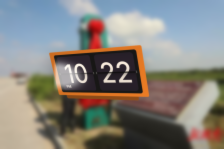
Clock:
10:22
